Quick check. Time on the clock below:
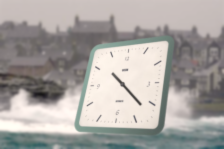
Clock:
10:22
